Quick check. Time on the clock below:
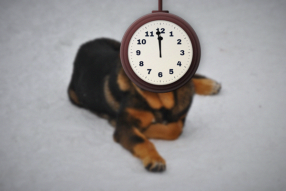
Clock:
11:59
